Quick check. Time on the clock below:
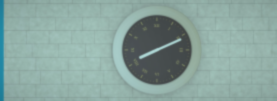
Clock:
8:11
